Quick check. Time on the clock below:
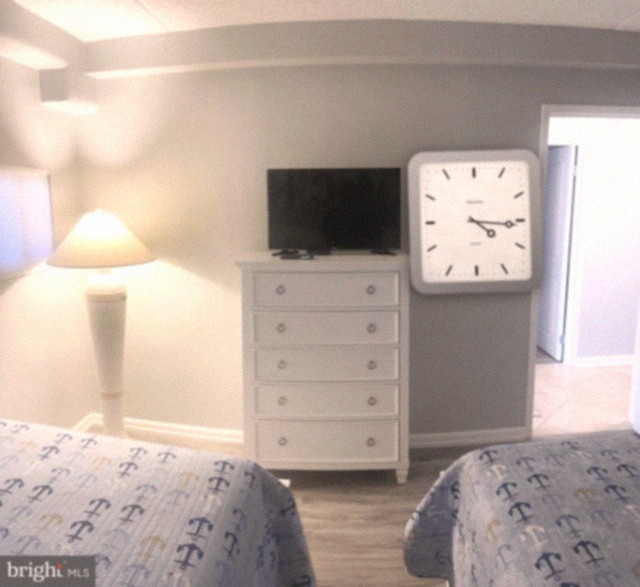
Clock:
4:16
